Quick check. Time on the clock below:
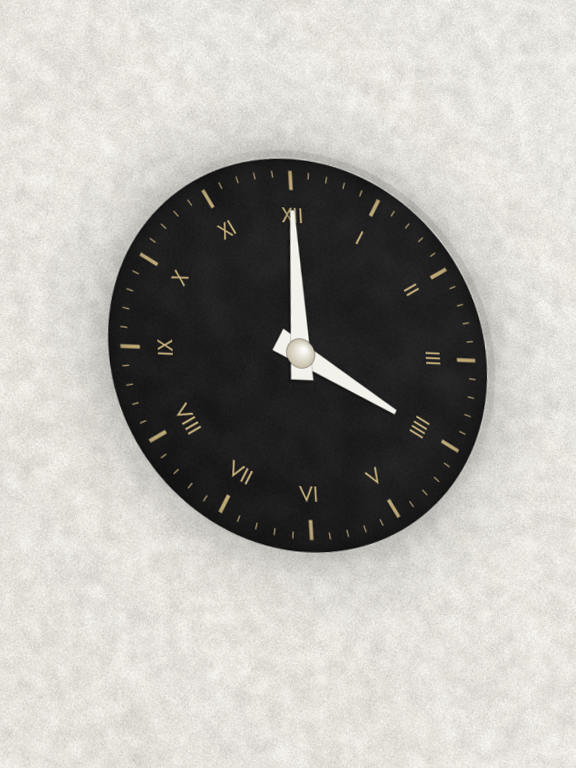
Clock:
4:00
